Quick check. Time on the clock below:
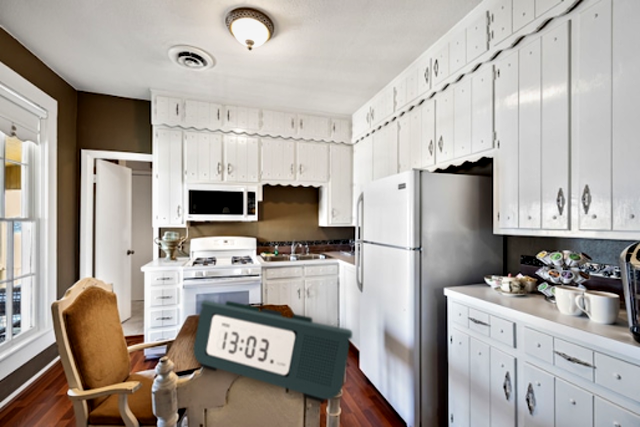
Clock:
13:03
